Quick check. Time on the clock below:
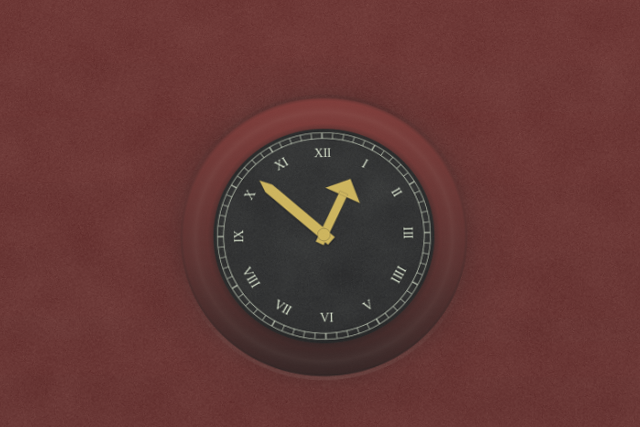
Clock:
12:52
